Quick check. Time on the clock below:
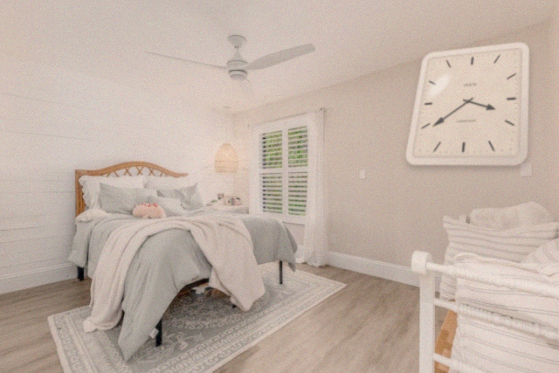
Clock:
3:39
